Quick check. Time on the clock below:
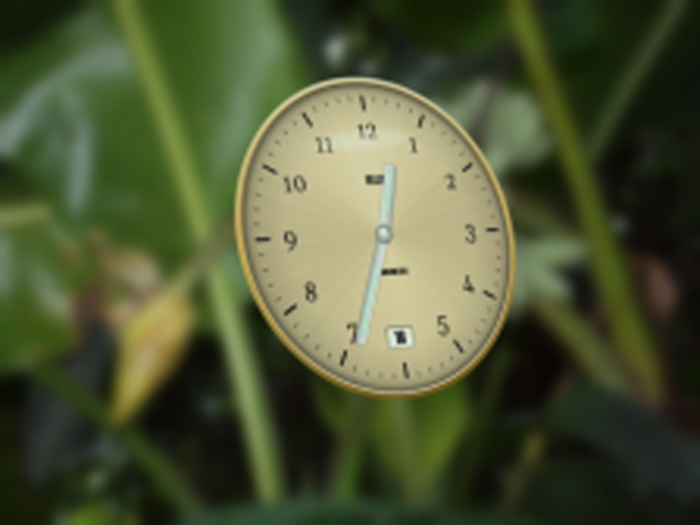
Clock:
12:34
